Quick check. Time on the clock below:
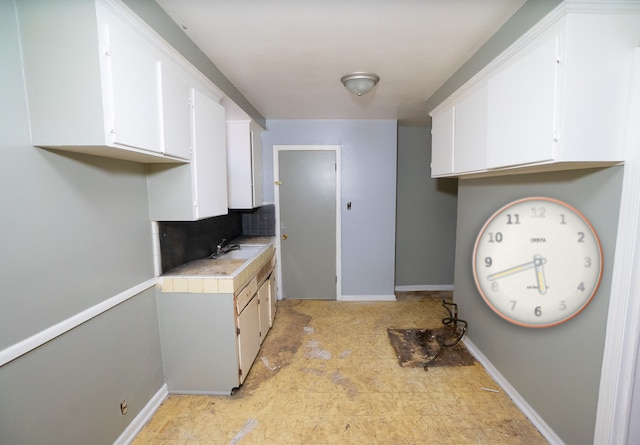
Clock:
5:42
